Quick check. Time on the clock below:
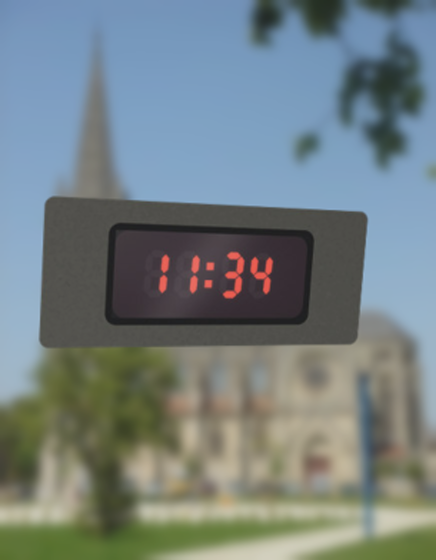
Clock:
11:34
